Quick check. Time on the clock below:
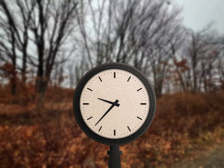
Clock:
9:37
